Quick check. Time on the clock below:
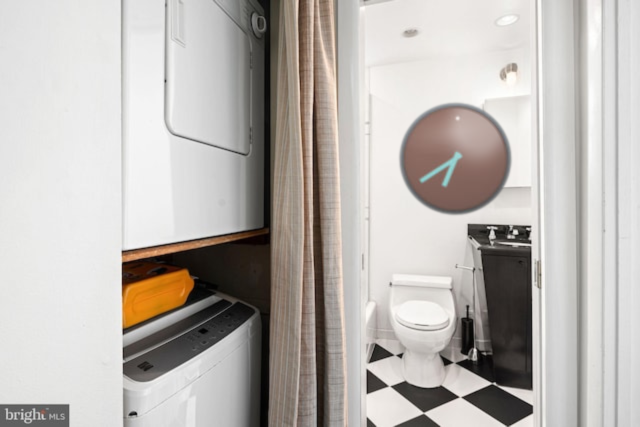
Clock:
6:39
